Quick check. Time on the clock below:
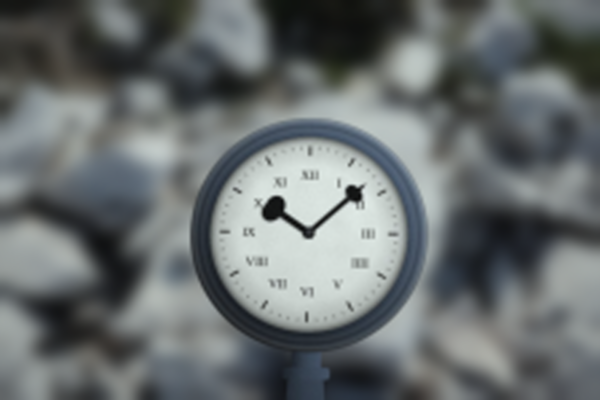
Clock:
10:08
